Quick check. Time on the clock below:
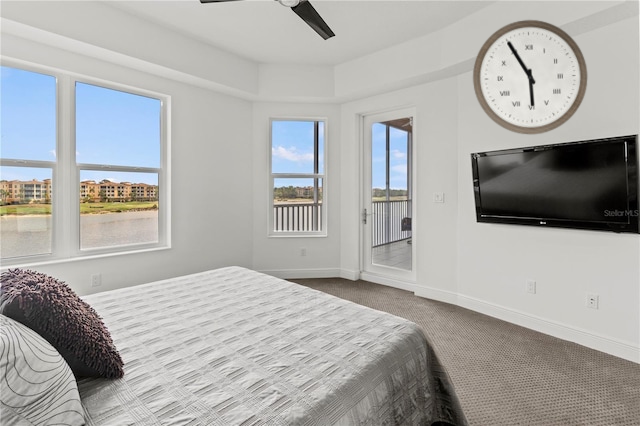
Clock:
5:55
